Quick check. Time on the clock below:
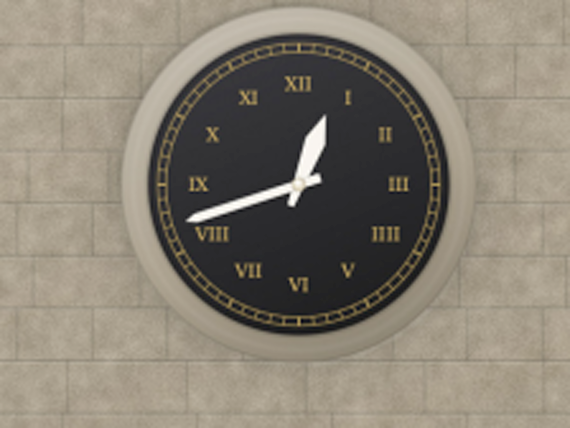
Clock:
12:42
